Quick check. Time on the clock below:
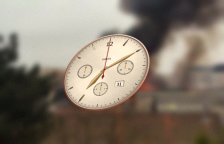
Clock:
7:10
